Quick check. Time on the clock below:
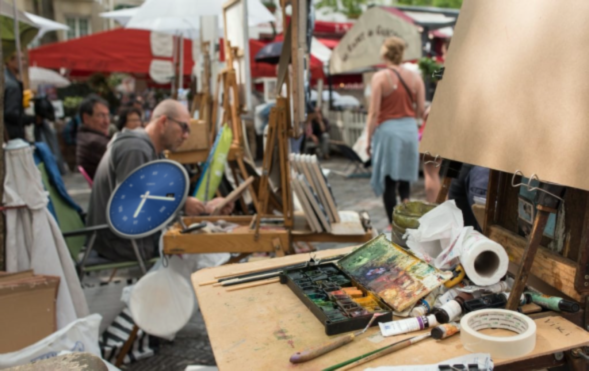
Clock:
6:16
